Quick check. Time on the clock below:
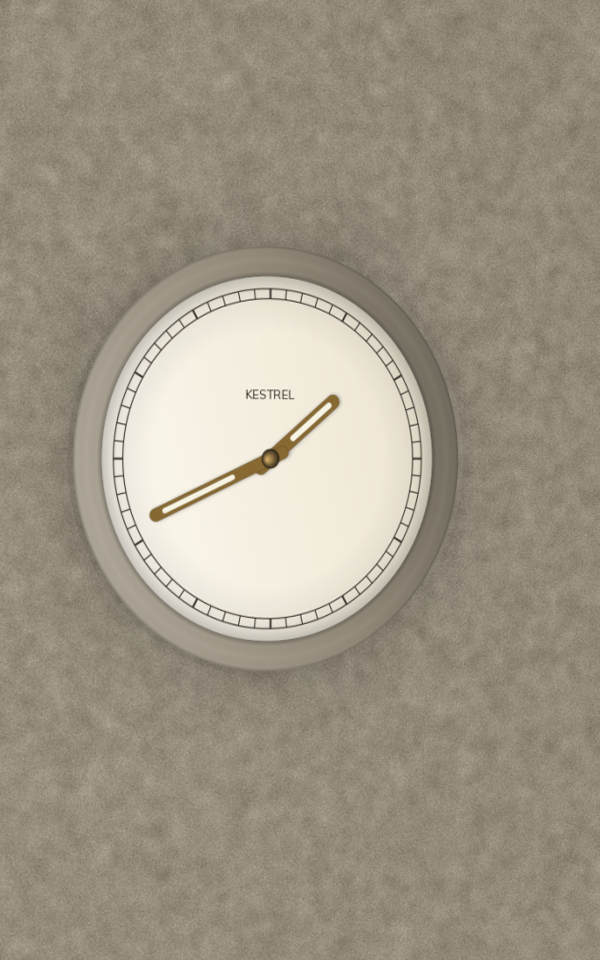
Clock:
1:41
